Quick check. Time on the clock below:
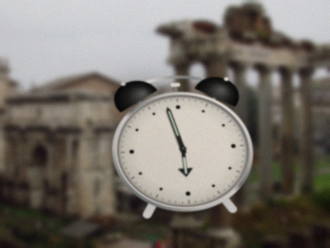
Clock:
5:58
